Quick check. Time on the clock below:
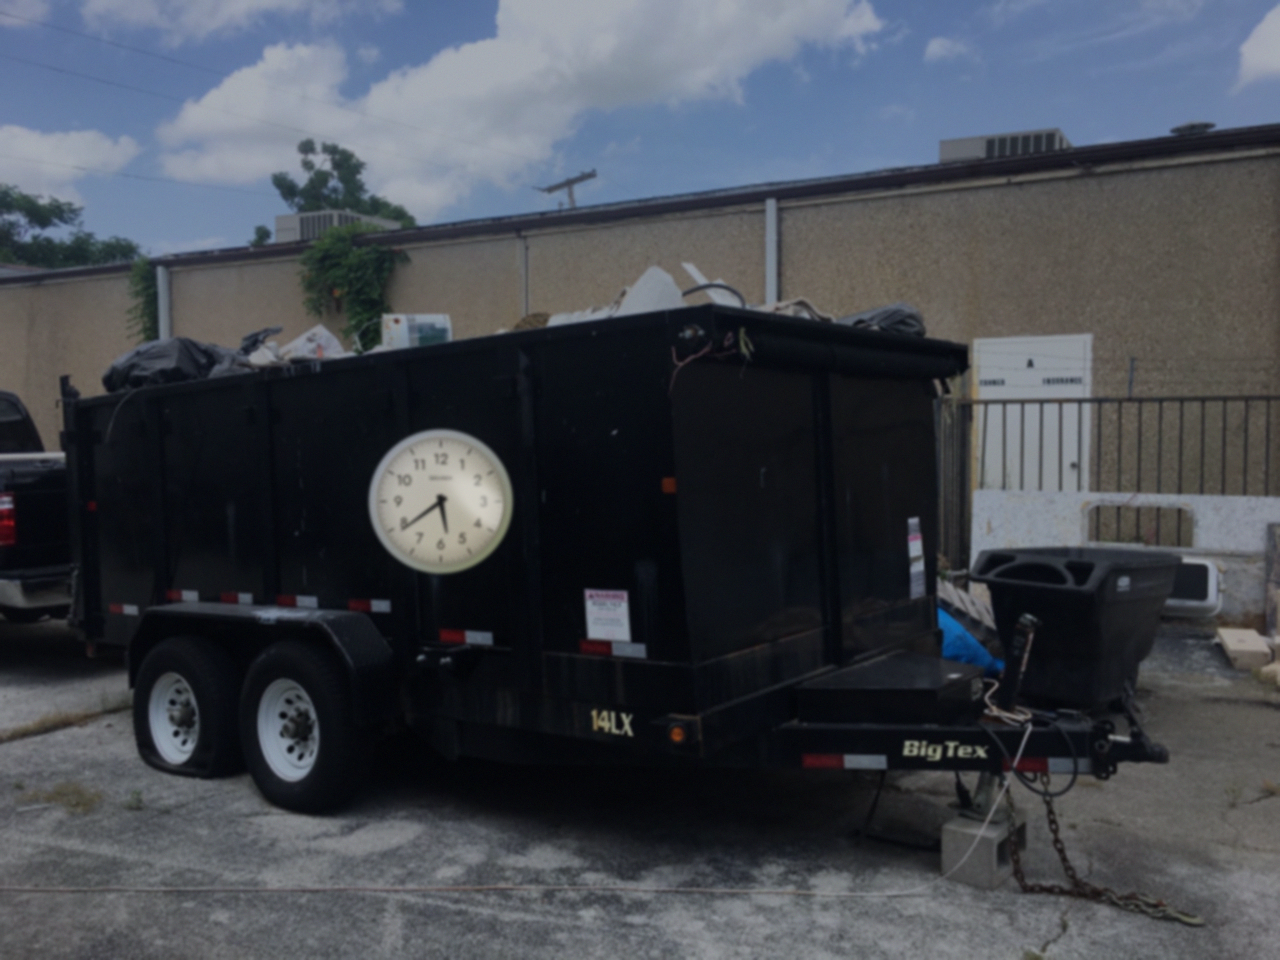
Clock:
5:39
